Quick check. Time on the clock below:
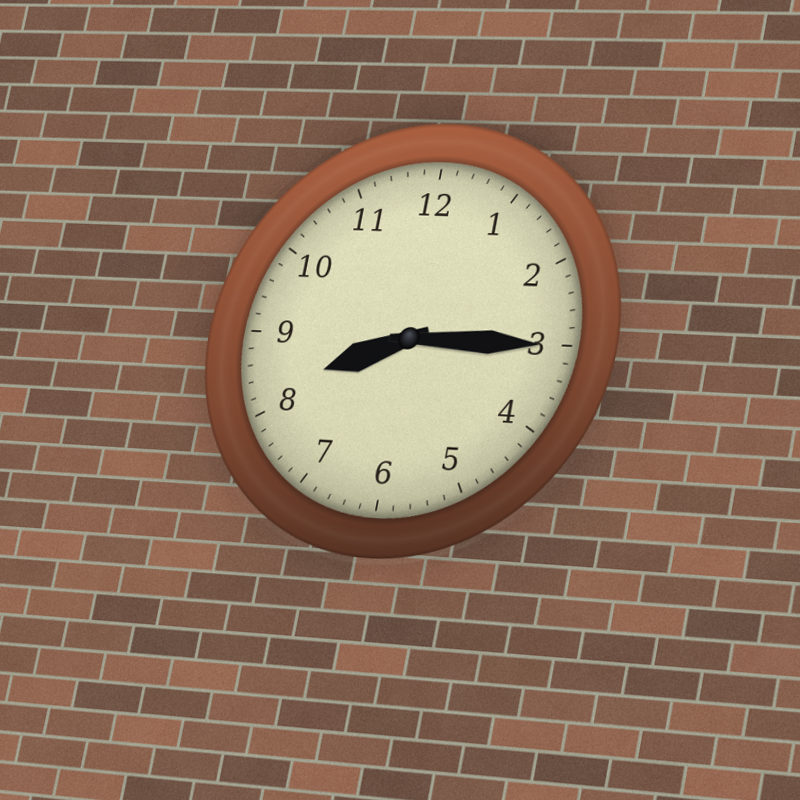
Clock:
8:15
